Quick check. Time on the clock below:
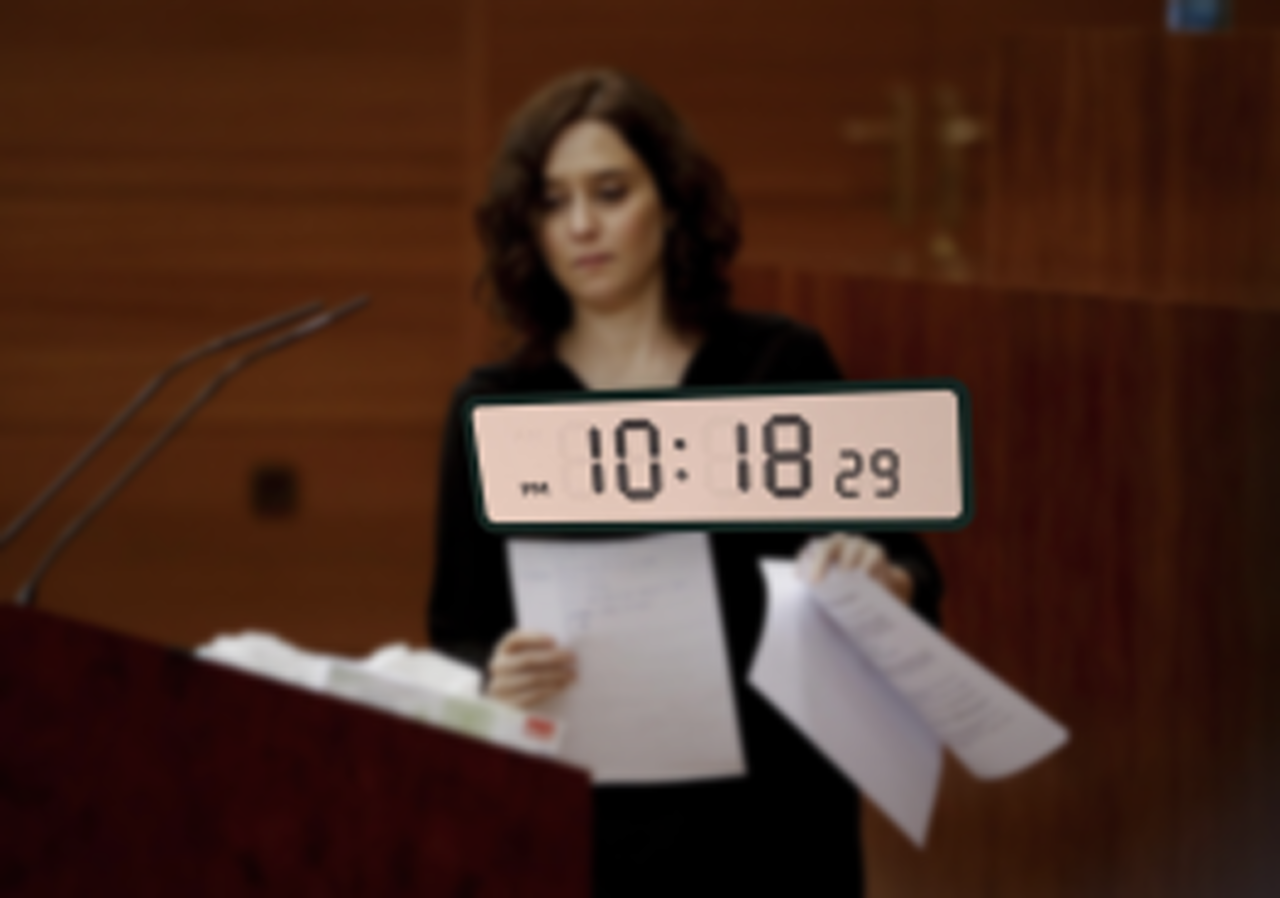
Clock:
10:18:29
